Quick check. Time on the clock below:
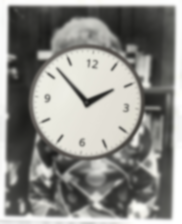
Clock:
1:52
